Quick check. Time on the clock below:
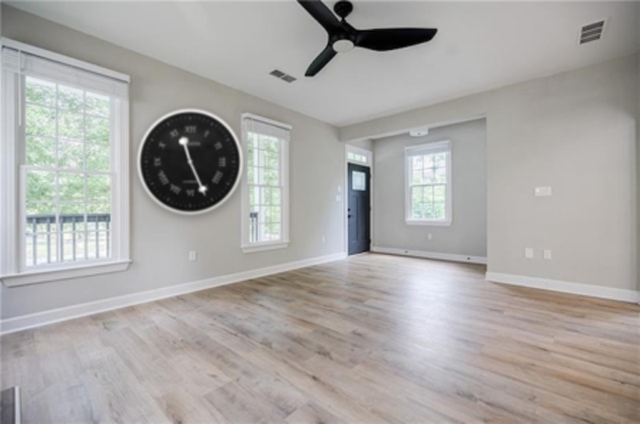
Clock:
11:26
